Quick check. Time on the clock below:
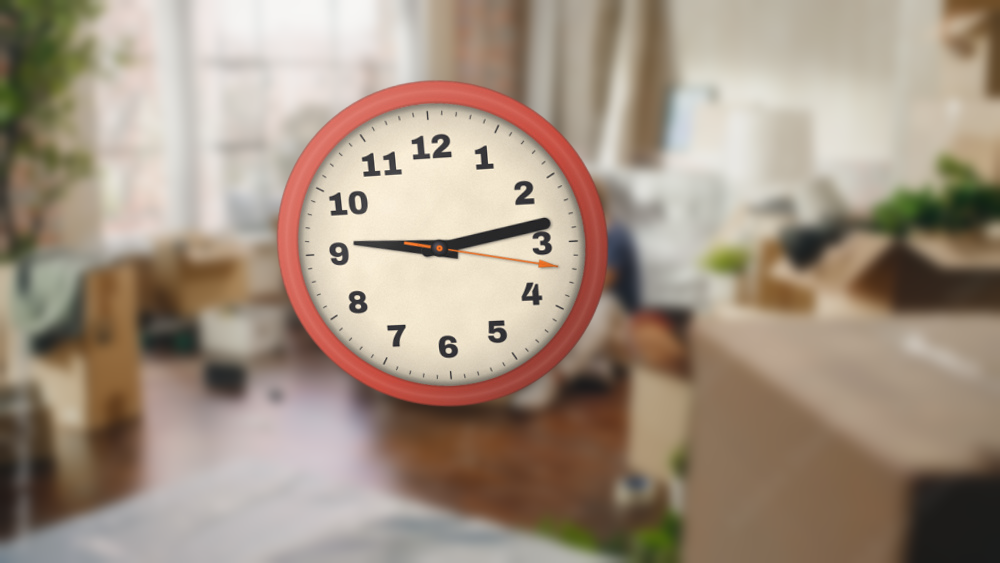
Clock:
9:13:17
